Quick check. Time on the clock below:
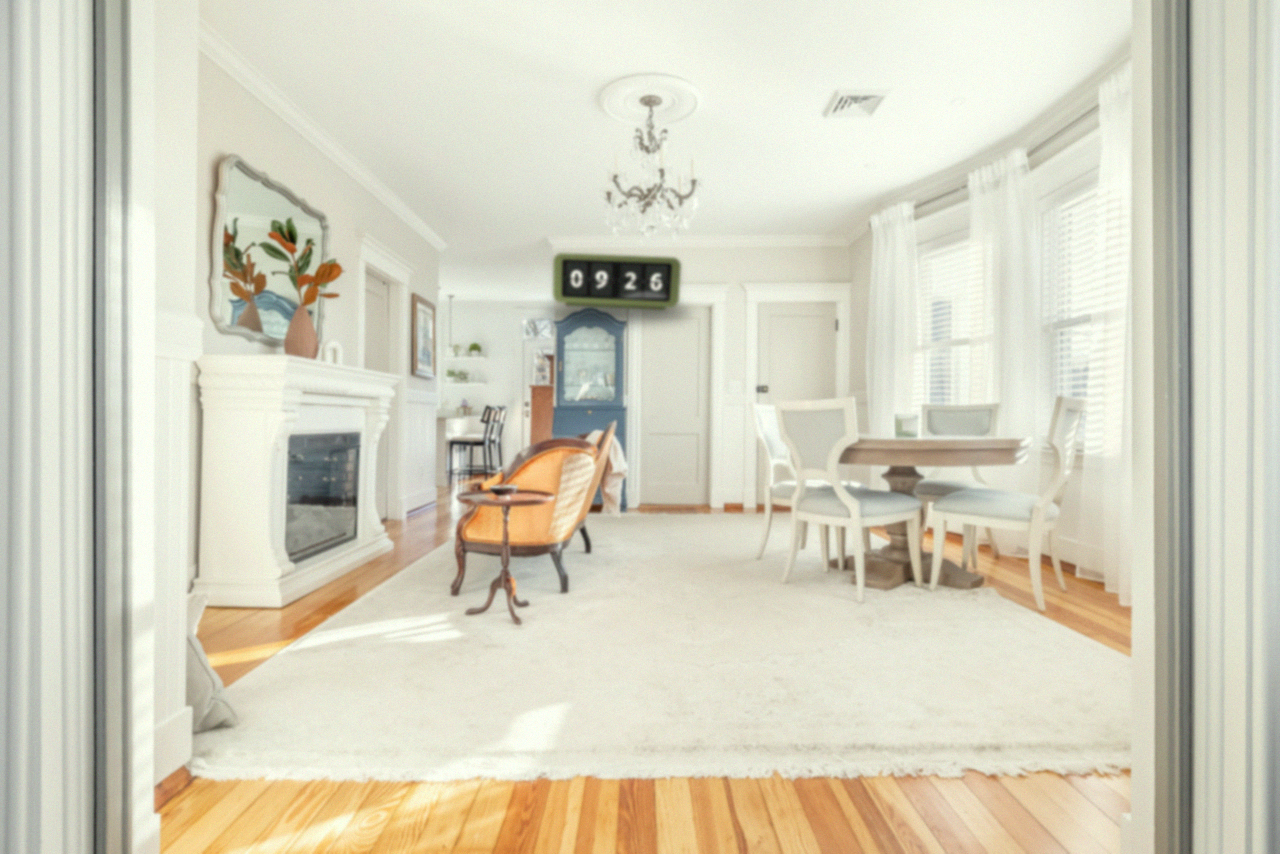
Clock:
9:26
